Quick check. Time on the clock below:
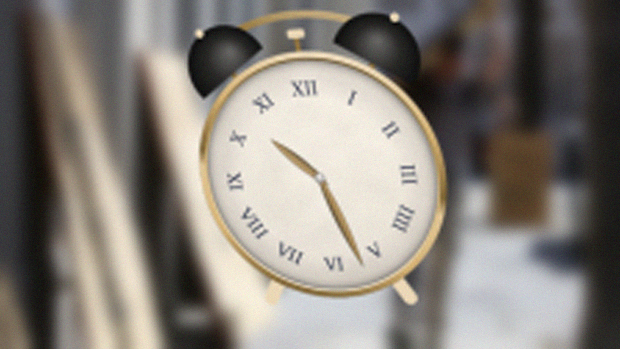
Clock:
10:27
